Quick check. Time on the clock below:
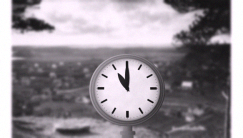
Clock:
11:00
